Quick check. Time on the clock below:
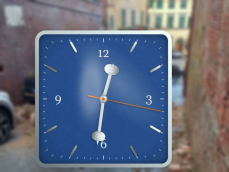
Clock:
12:31:17
